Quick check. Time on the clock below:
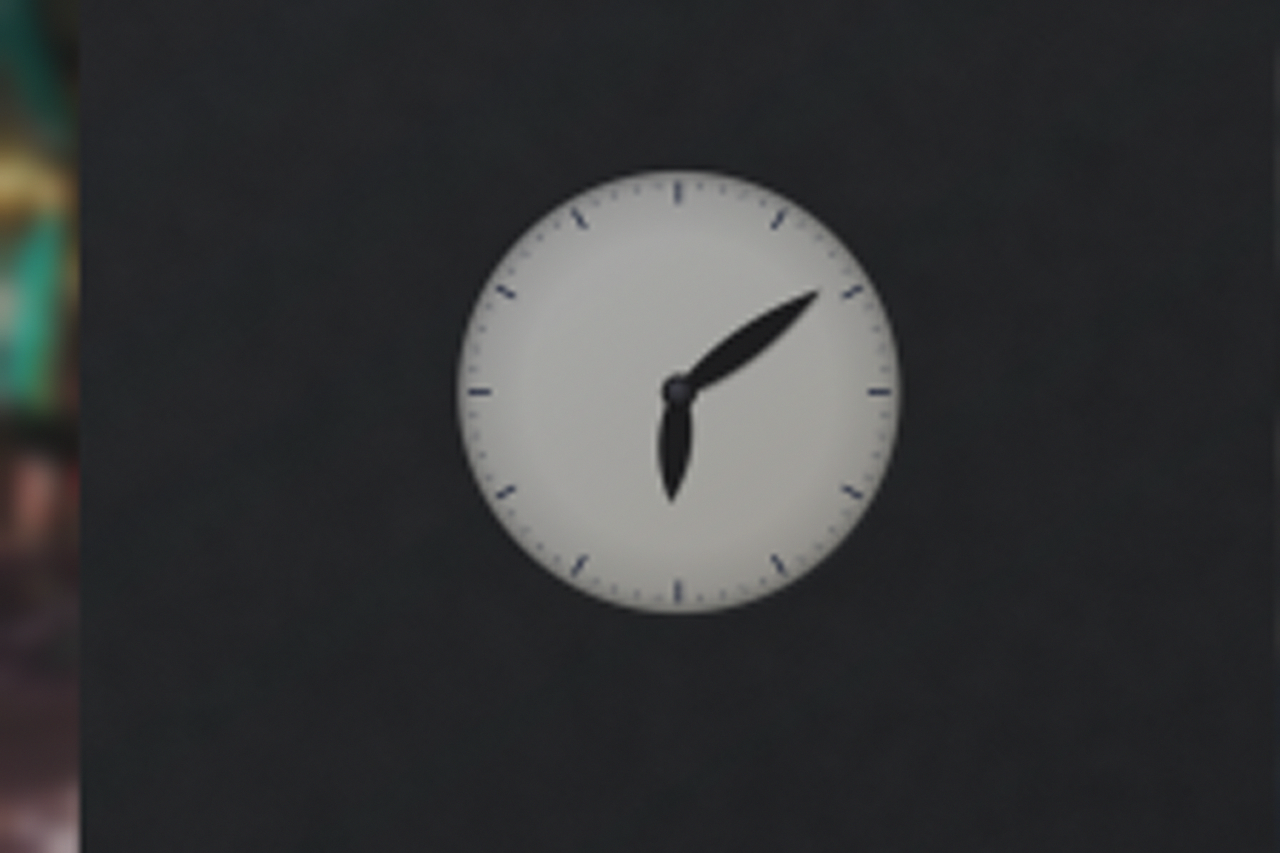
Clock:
6:09
